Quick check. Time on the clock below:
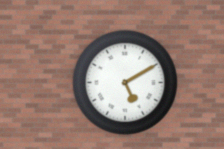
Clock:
5:10
